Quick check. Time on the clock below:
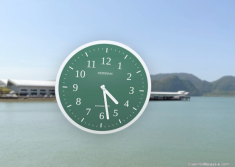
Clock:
4:28
